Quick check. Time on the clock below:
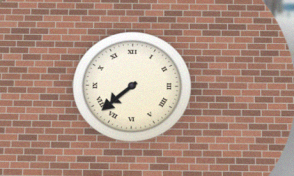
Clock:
7:38
